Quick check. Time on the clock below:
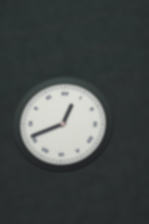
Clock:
12:41
